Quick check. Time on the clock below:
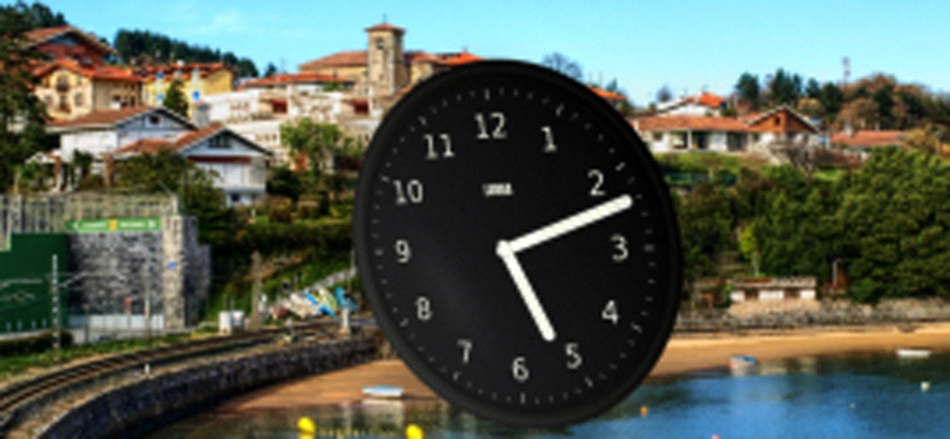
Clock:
5:12
